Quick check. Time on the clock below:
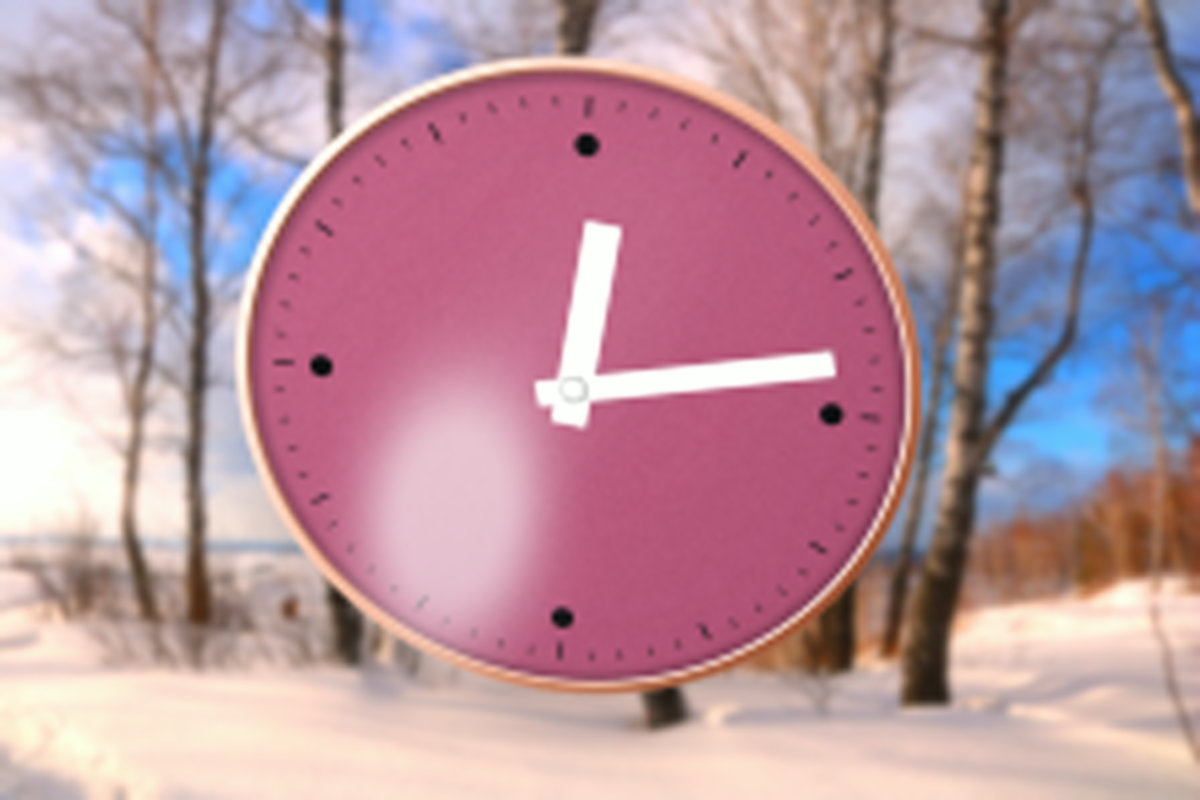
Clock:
12:13
